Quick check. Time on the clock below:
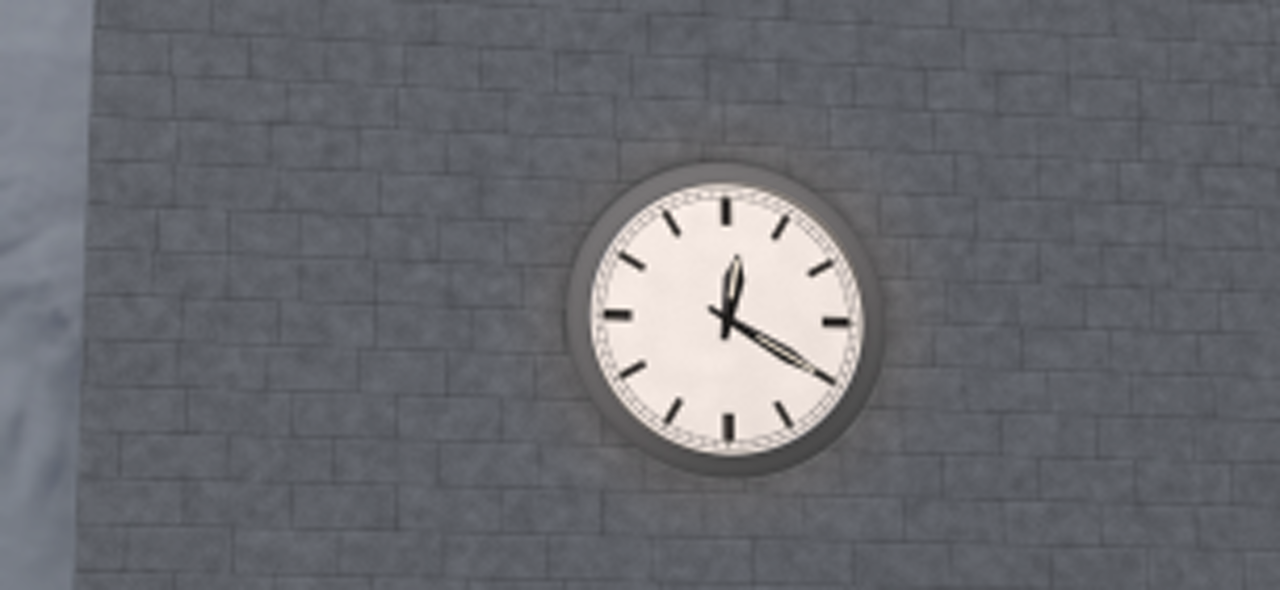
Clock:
12:20
